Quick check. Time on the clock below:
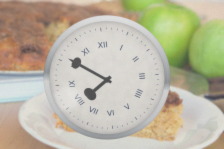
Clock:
7:51
